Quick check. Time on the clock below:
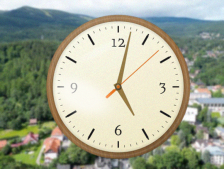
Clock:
5:02:08
